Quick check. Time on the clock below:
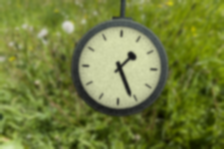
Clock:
1:26
